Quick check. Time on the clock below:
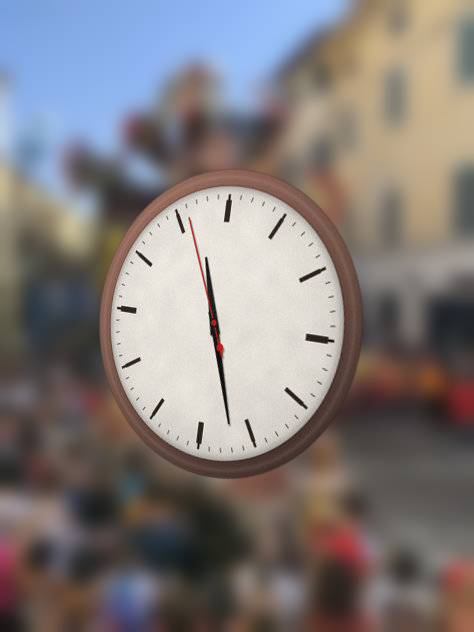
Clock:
11:26:56
